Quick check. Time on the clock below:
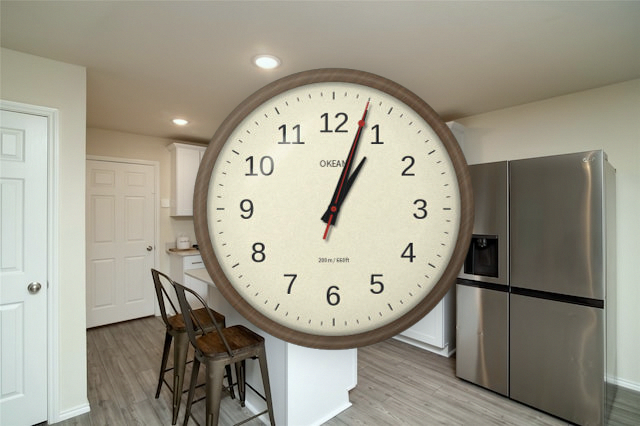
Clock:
1:03:03
